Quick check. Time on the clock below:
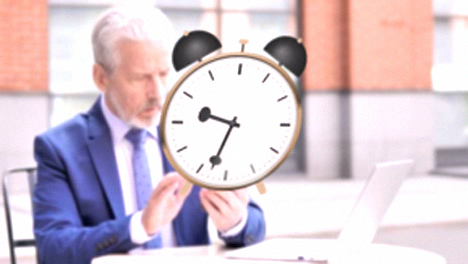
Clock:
9:33
